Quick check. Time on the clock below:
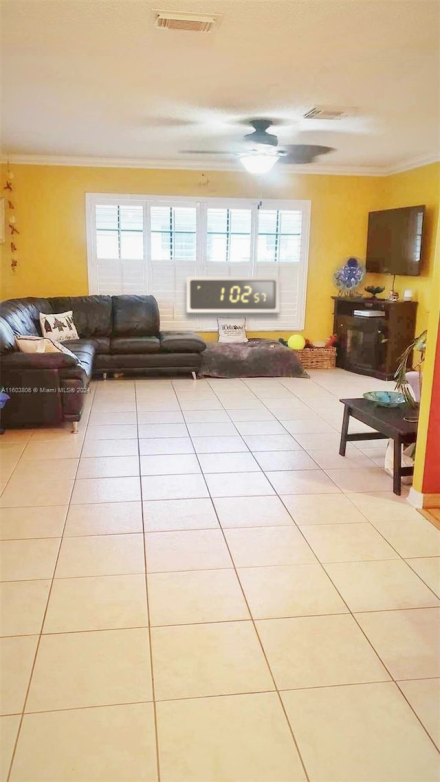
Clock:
1:02:57
